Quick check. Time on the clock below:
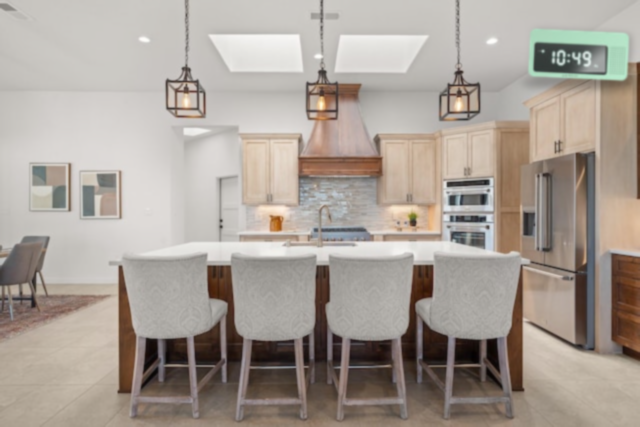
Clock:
10:49
